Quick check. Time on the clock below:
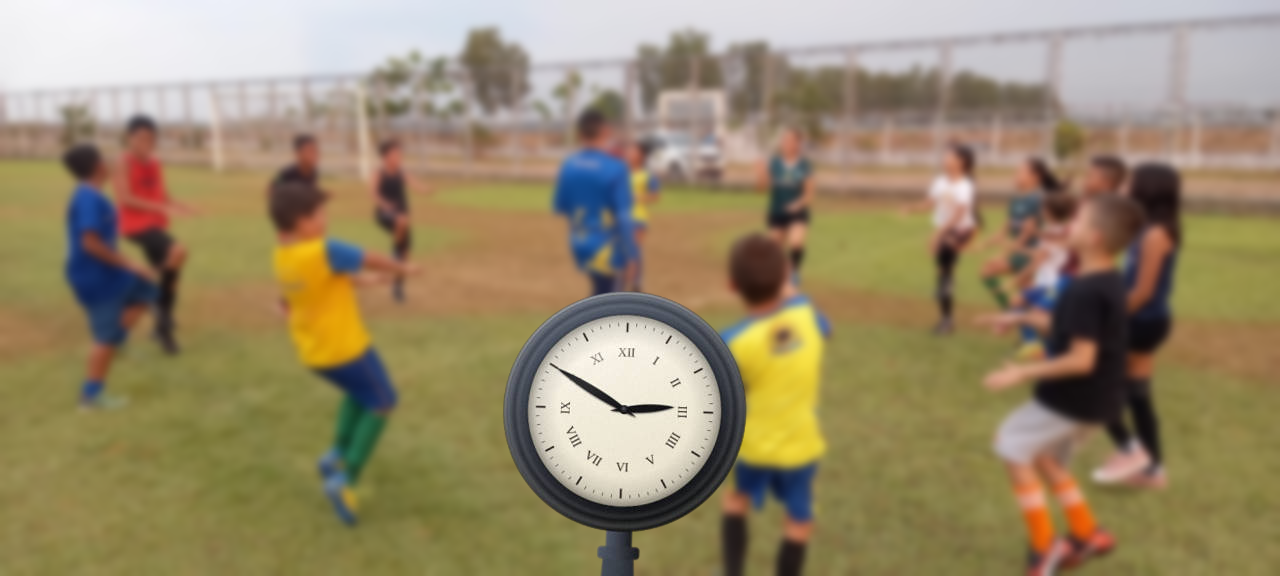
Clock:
2:50
